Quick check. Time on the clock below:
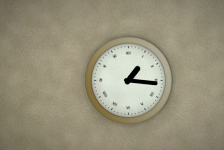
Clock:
1:16
